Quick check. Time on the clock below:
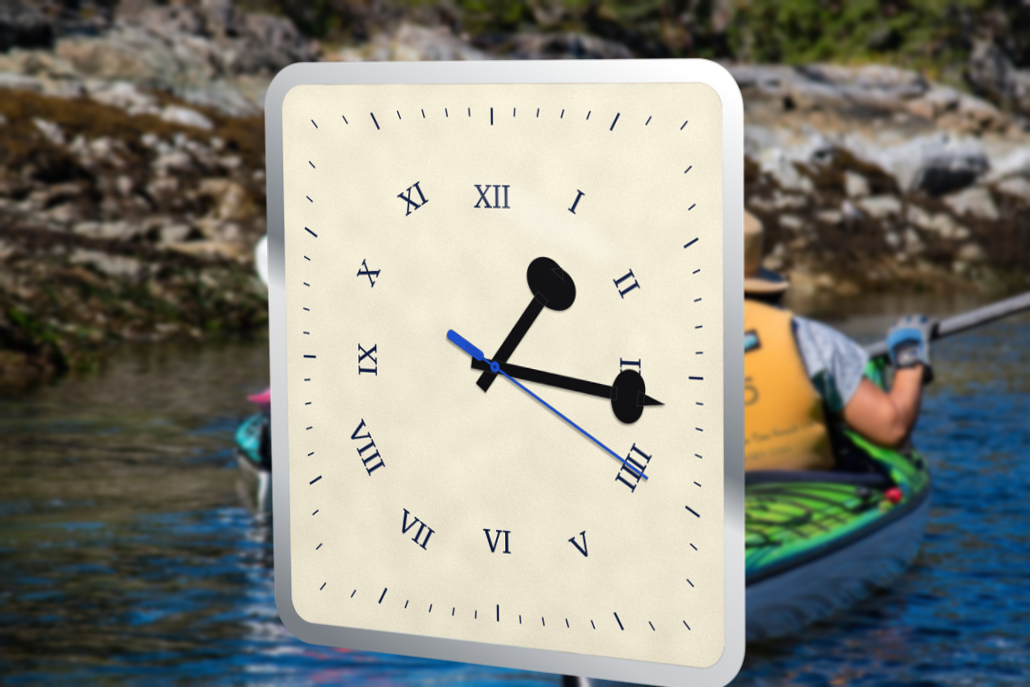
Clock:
1:16:20
